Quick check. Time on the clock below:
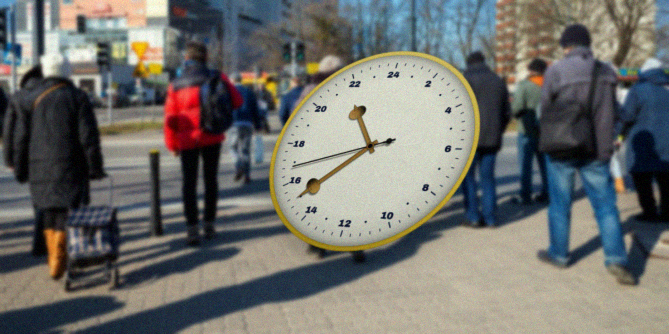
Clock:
21:37:42
